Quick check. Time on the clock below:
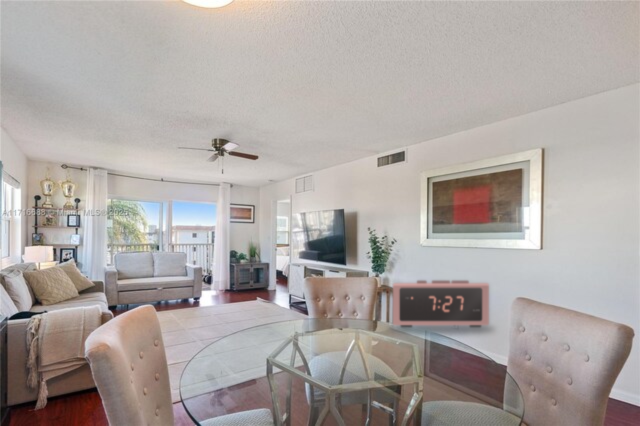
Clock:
7:27
